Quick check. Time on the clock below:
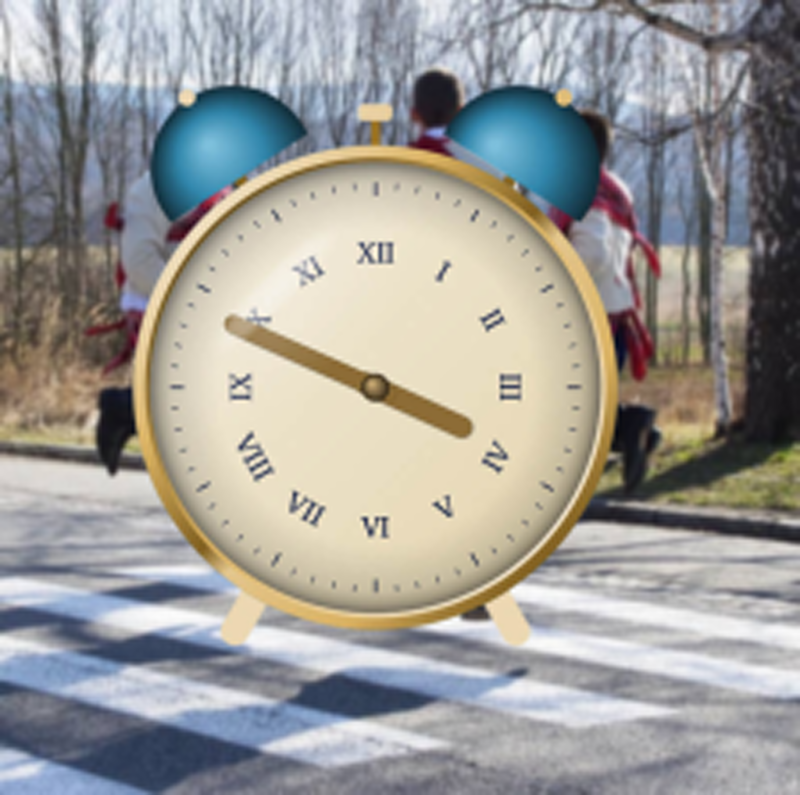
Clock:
3:49
